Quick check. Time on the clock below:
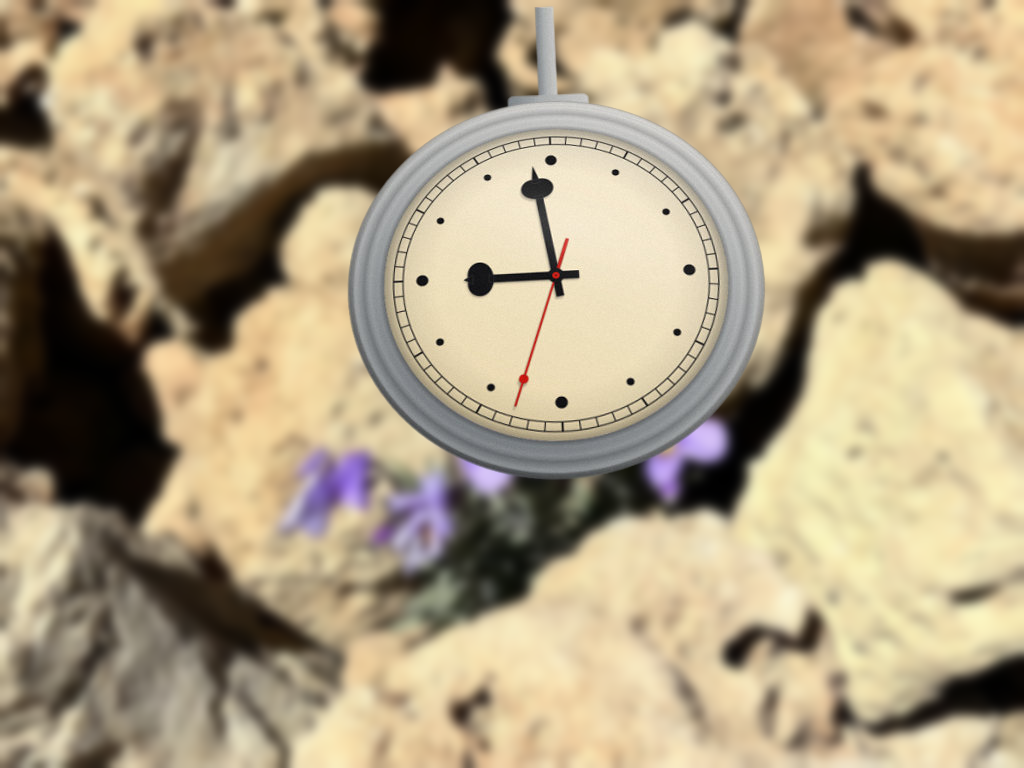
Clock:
8:58:33
